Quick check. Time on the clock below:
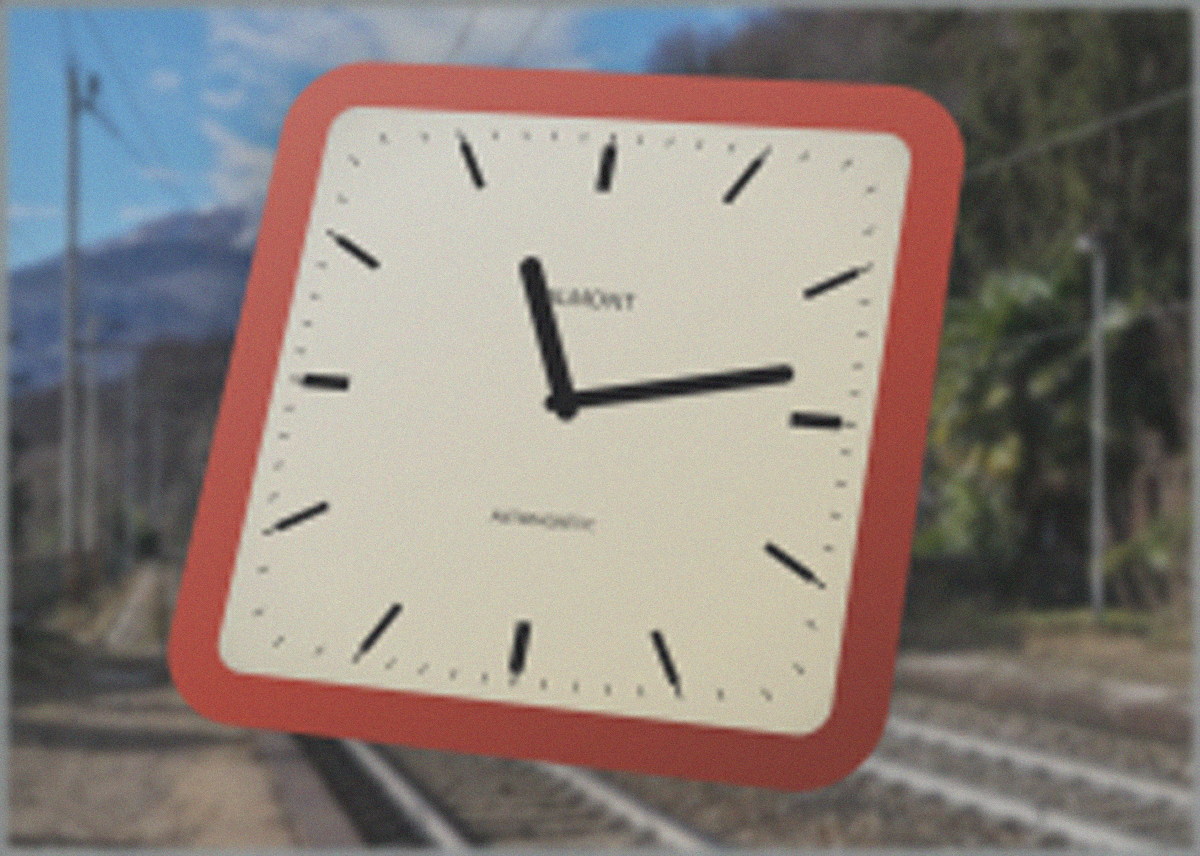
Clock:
11:13
